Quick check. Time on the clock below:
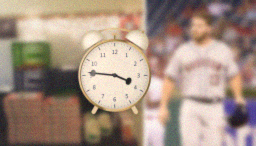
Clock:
3:46
